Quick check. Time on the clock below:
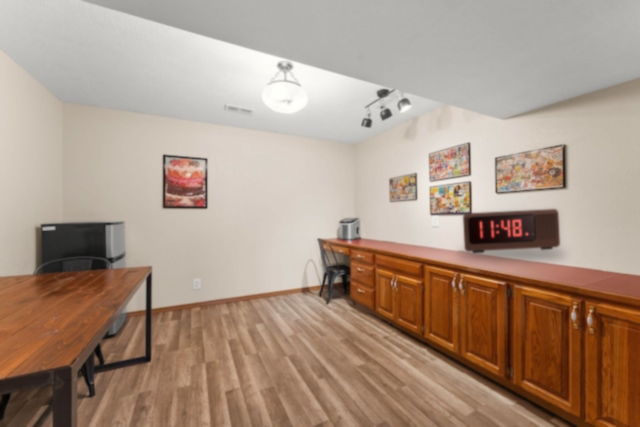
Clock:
11:48
